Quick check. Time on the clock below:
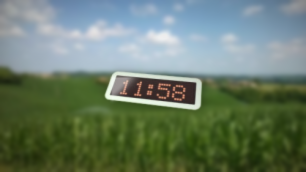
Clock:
11:58
